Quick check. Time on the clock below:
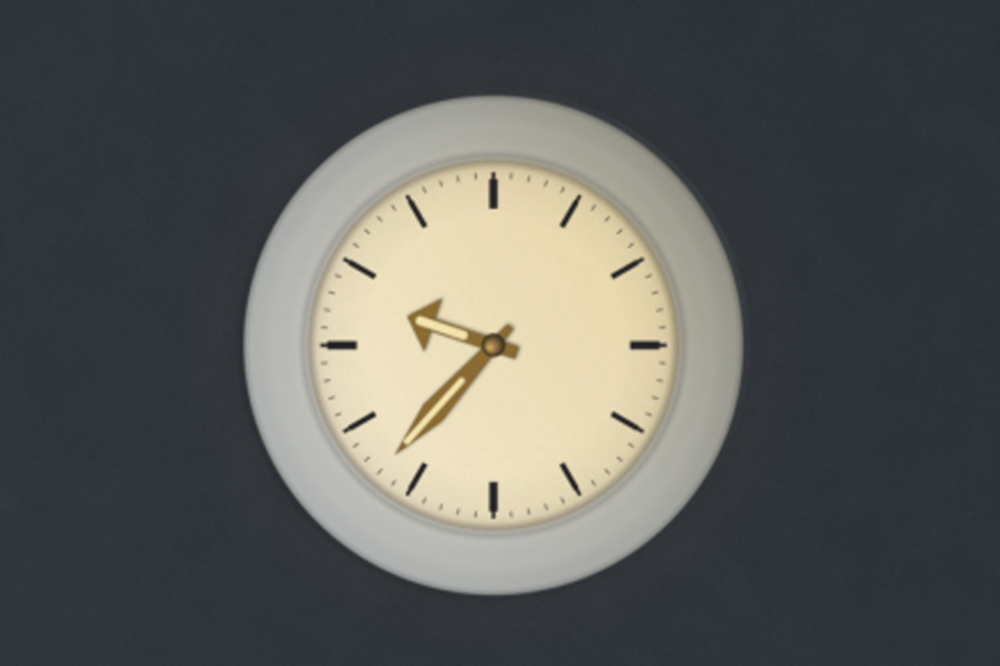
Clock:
9:37
